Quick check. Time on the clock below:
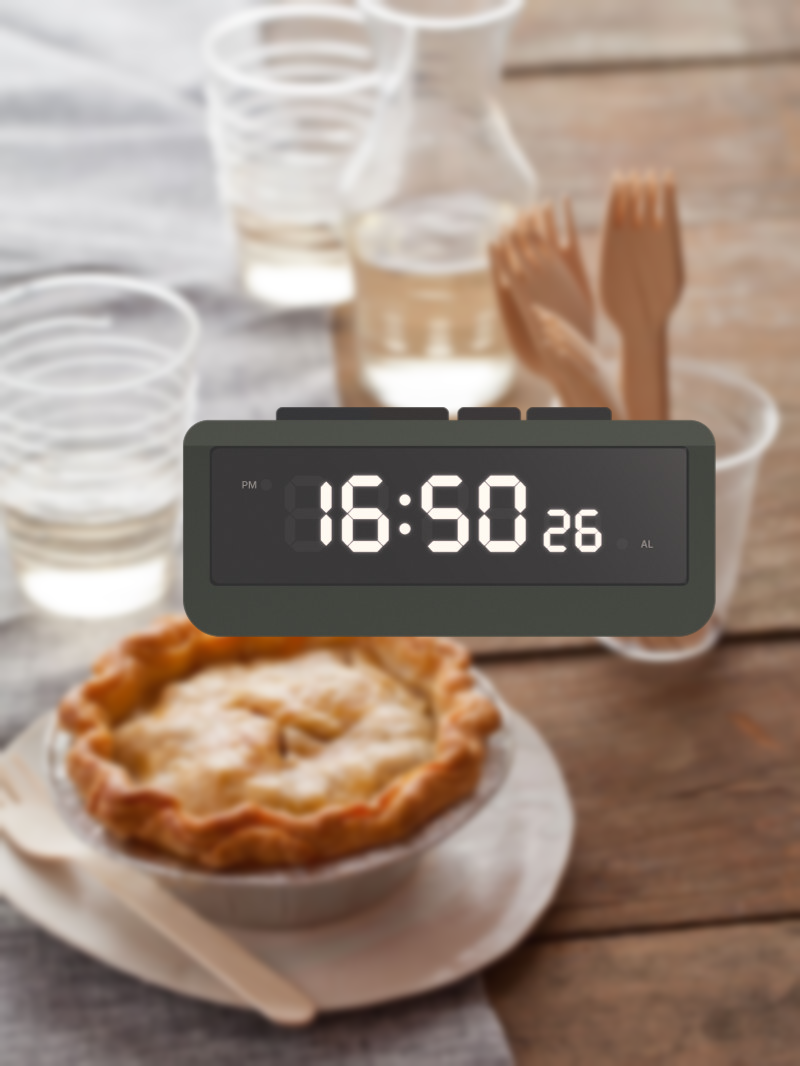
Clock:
16:50:26
